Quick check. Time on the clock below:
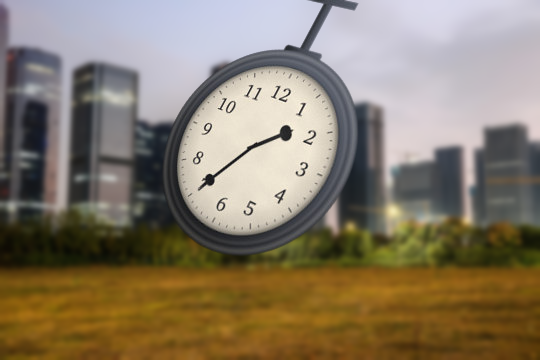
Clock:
1:35
